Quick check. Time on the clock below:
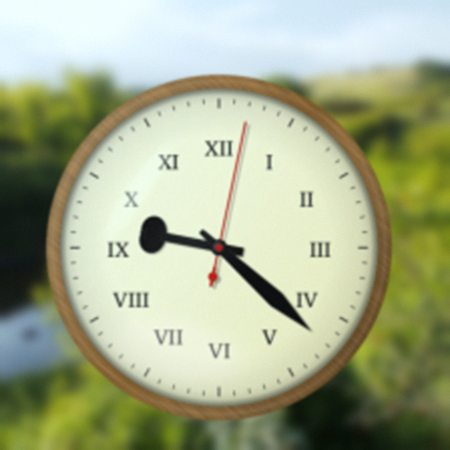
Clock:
9:22:02
